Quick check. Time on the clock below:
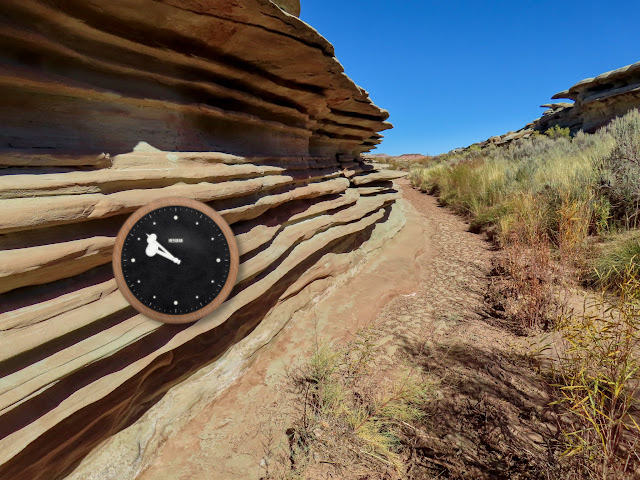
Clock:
9:52
